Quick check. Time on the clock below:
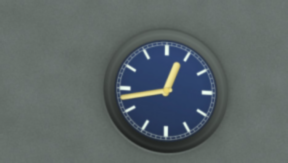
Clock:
12:43
